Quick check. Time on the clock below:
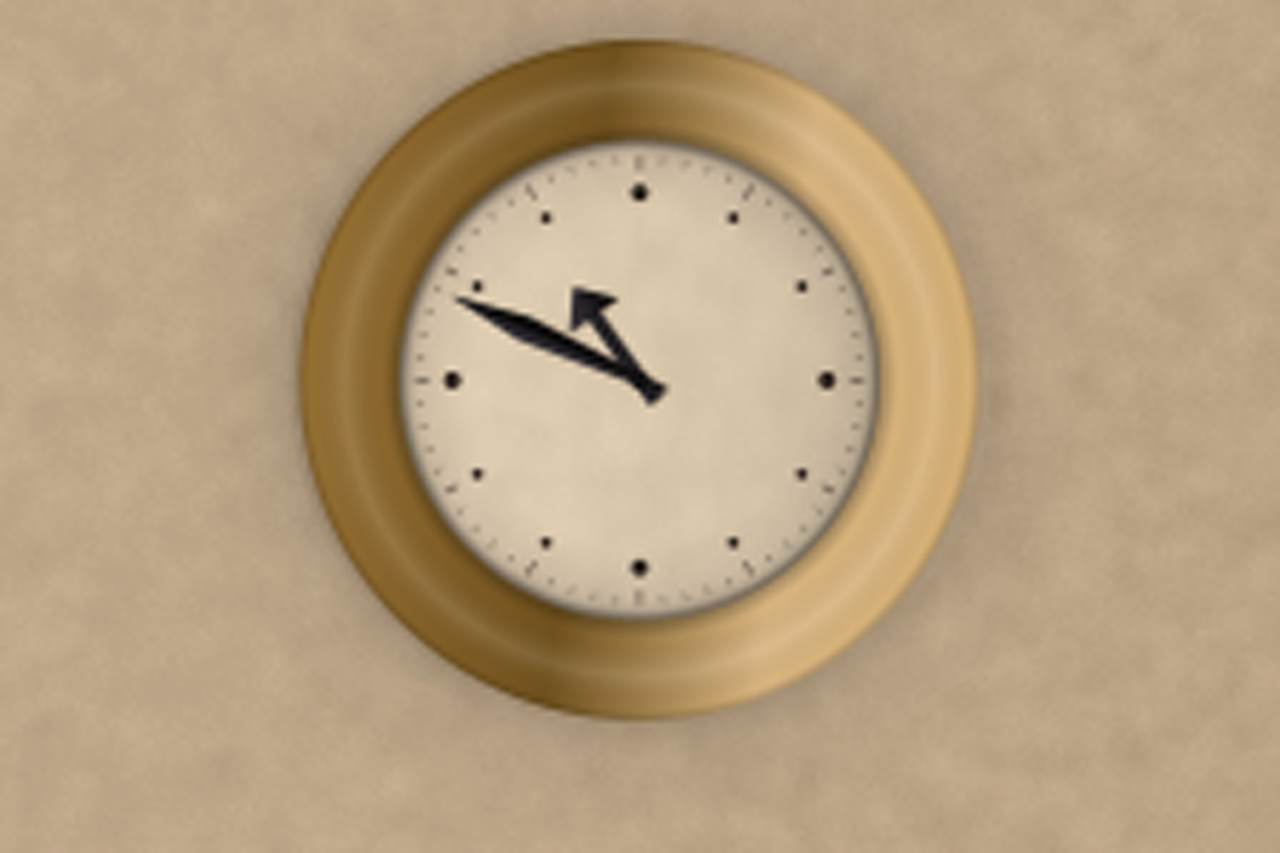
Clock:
10:49
